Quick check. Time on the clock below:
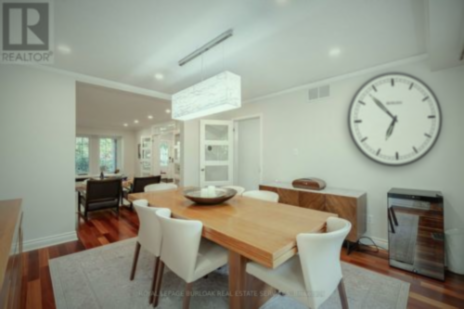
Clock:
6:53
